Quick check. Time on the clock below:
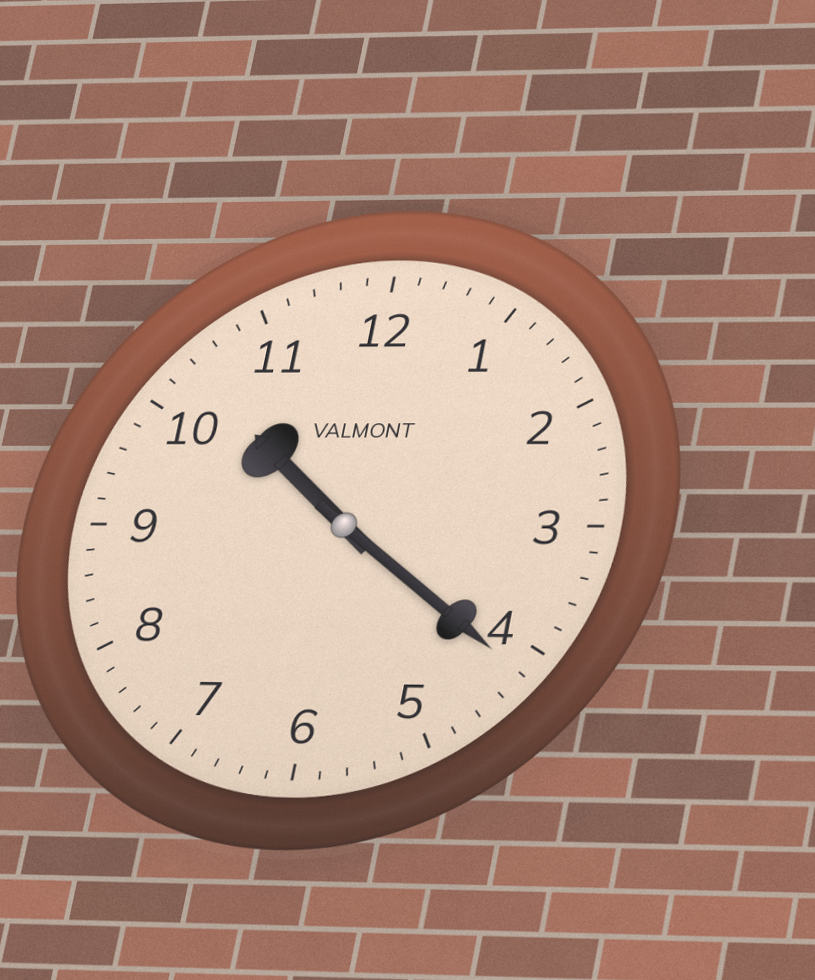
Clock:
10:21
